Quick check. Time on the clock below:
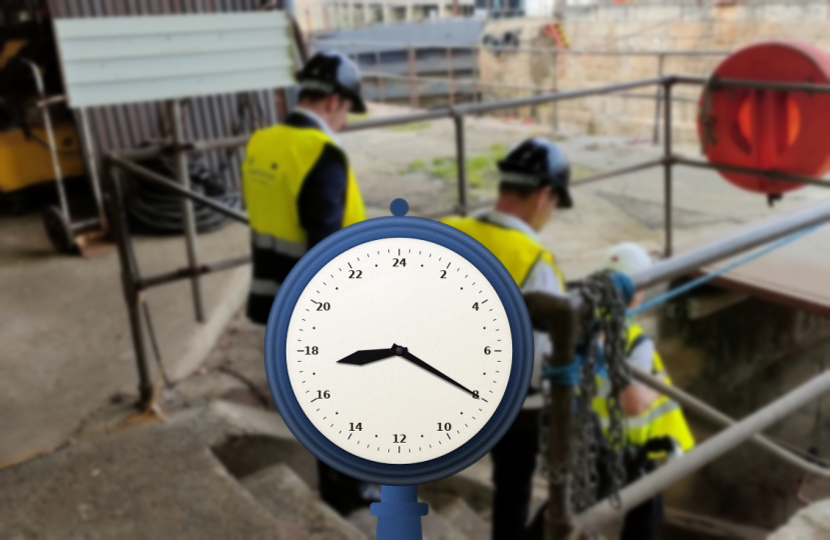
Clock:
17:20
